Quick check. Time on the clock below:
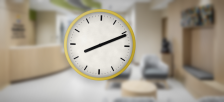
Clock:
8:11
